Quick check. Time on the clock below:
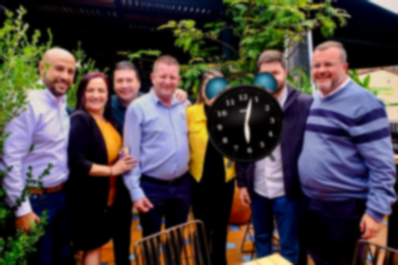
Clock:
6:03
